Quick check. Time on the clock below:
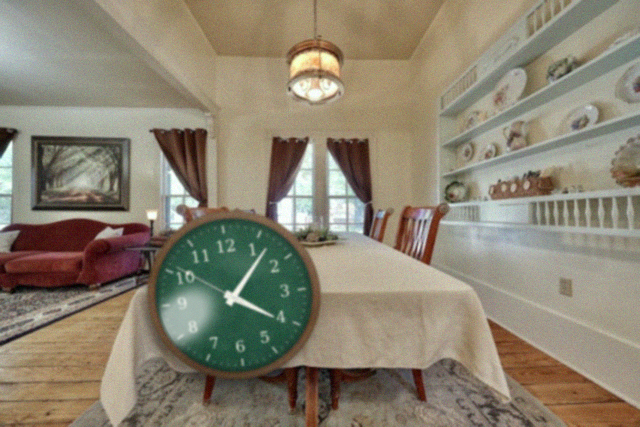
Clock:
4:06:51
